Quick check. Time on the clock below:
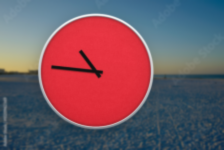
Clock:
10:46
